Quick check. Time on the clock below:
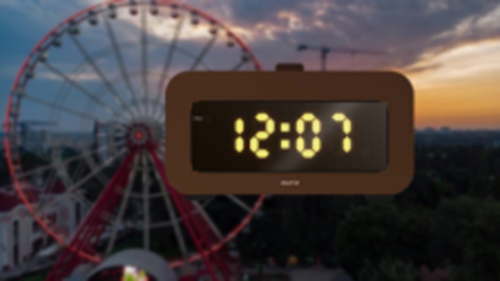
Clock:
12:07
